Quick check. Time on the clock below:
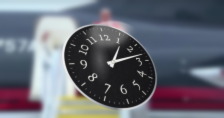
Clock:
1:13
